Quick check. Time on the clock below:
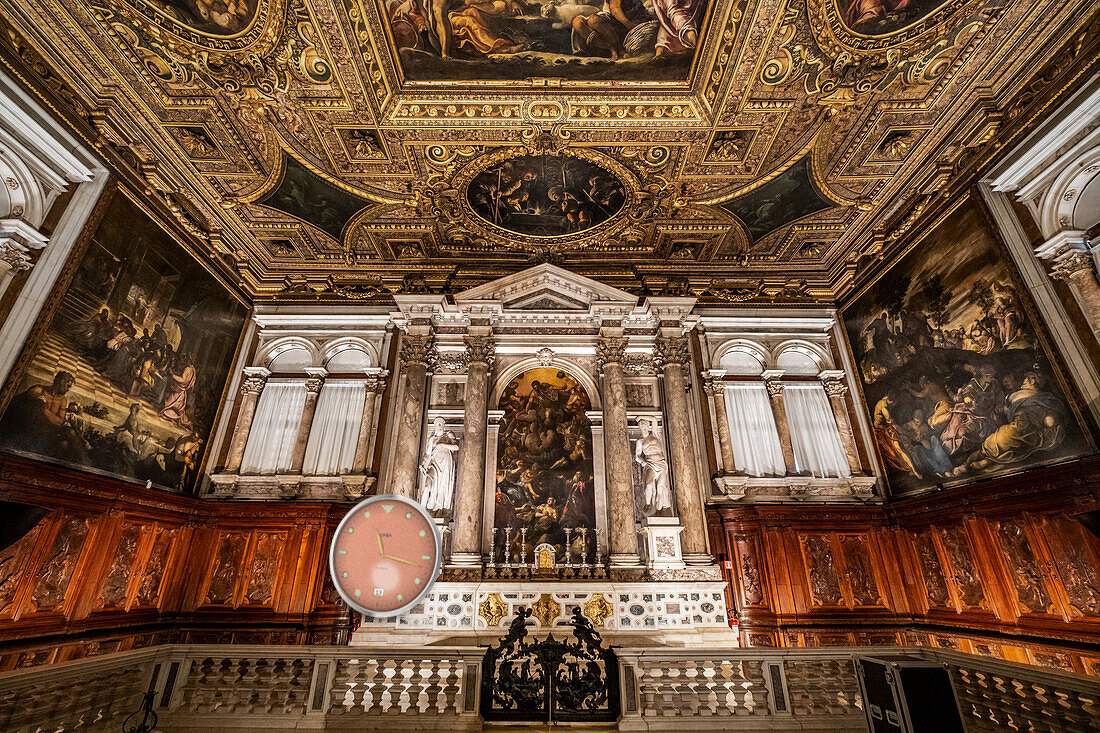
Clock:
11:17
